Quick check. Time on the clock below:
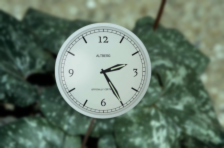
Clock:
2:25
